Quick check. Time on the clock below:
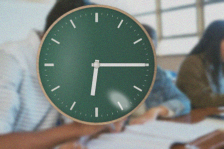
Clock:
6:15
